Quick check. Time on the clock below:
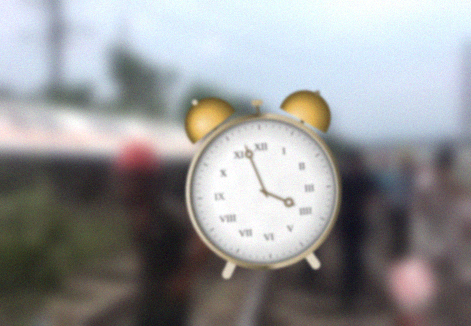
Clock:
3:57
